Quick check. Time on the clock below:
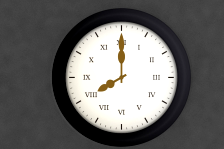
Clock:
8:00
